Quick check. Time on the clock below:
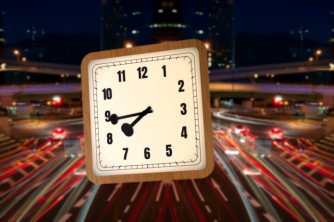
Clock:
7:44
